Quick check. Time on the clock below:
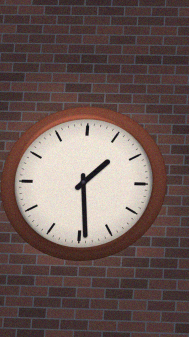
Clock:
1:29
